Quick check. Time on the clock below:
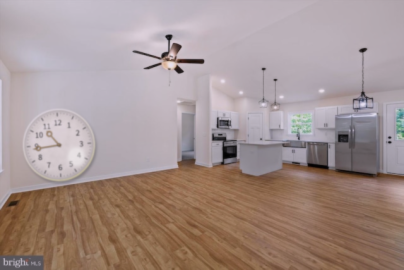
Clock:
10:44
